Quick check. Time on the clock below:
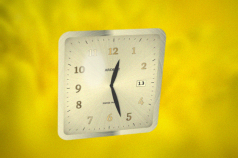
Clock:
12:27
